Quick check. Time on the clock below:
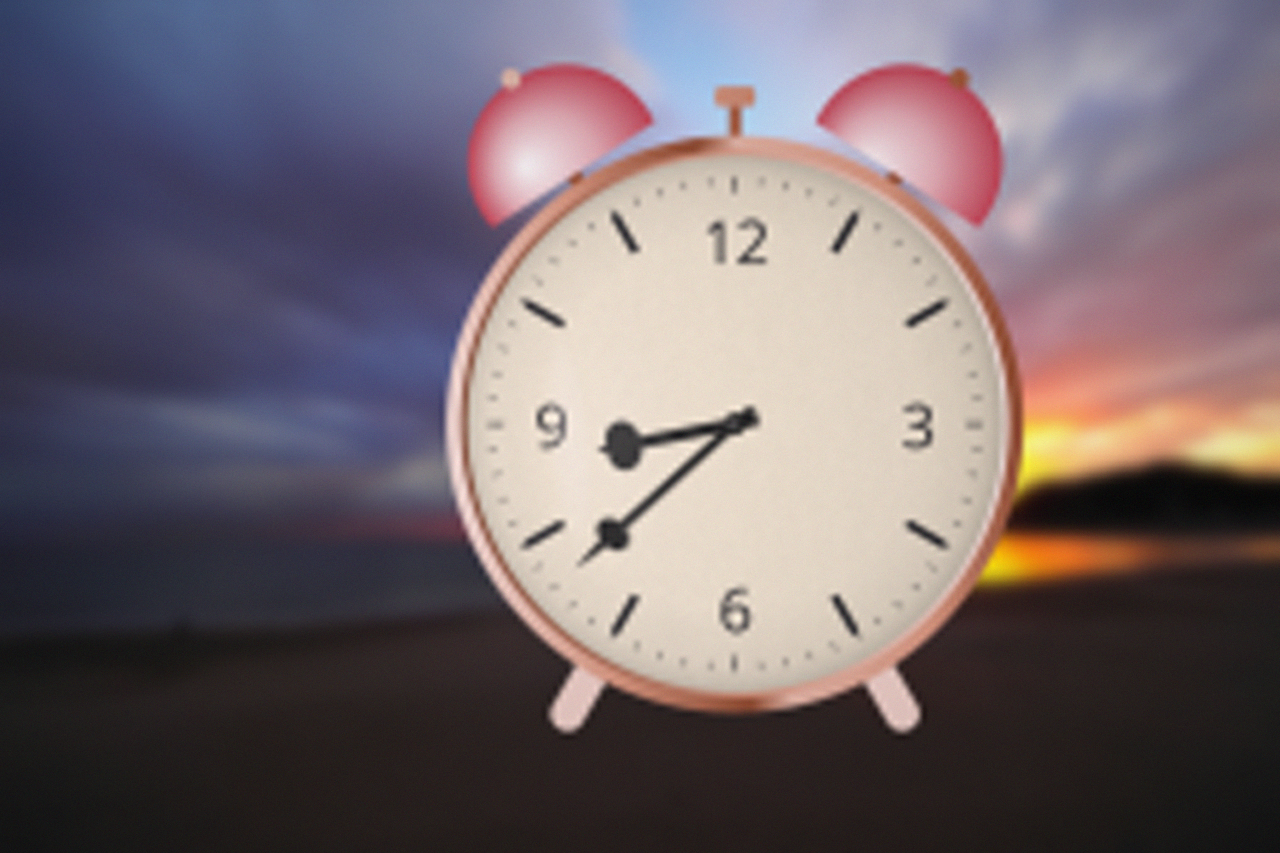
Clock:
8:38
